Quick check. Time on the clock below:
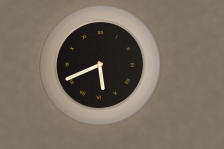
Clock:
5:41
